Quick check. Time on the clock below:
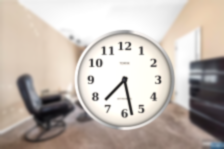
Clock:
7:28
